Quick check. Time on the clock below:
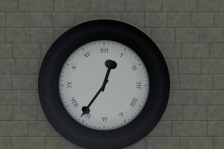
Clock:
12:36
